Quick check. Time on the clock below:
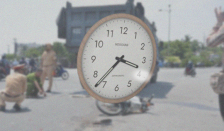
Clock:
3:37
